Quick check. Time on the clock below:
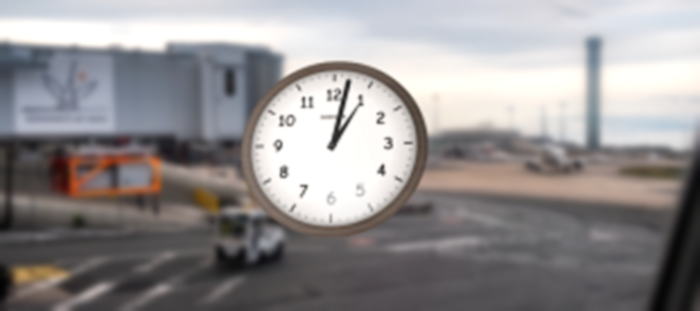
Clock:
1:02
